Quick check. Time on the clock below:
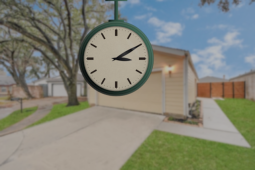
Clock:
3:10
